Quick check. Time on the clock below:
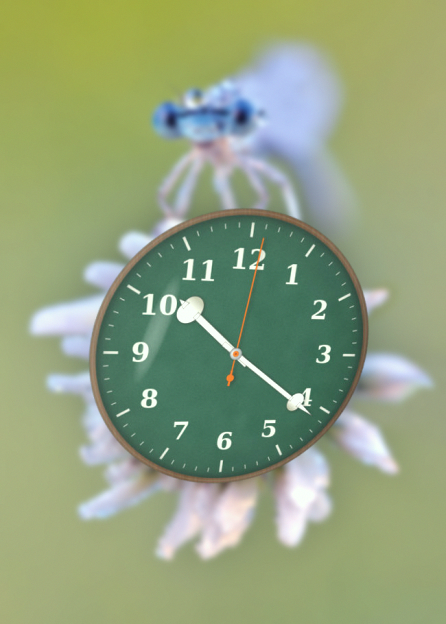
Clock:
10:21:01
